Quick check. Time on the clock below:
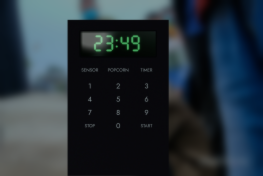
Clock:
23:49
